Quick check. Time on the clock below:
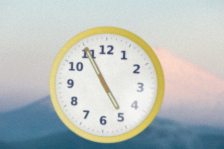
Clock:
4:55
